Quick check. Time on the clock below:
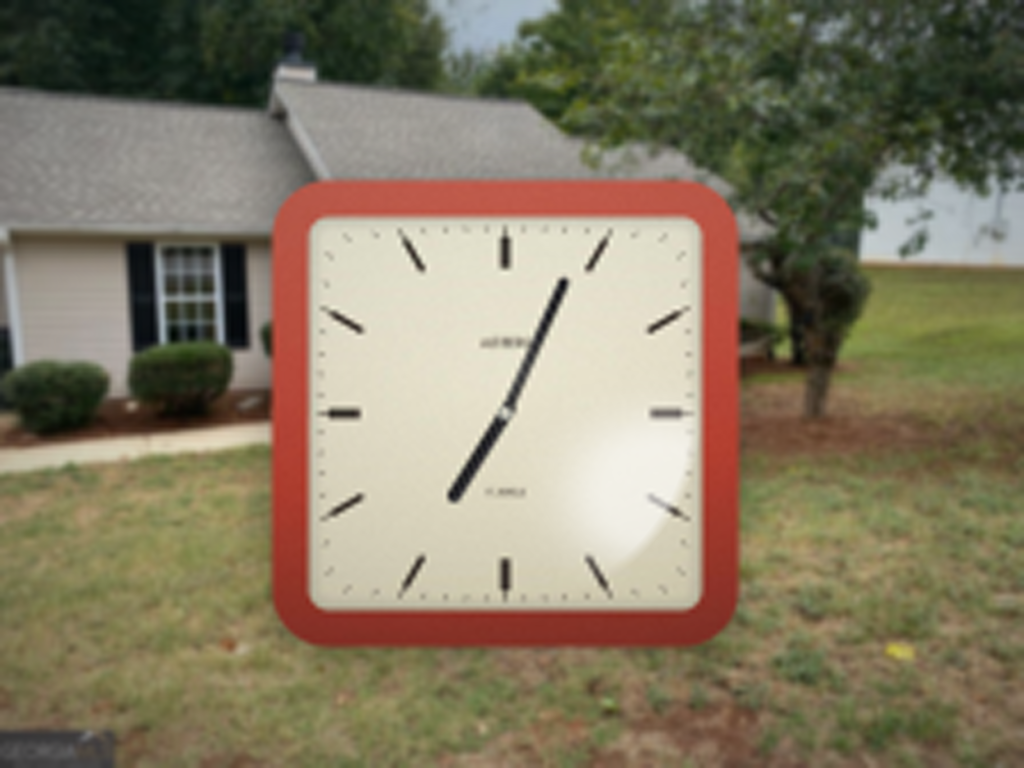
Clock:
7:04
